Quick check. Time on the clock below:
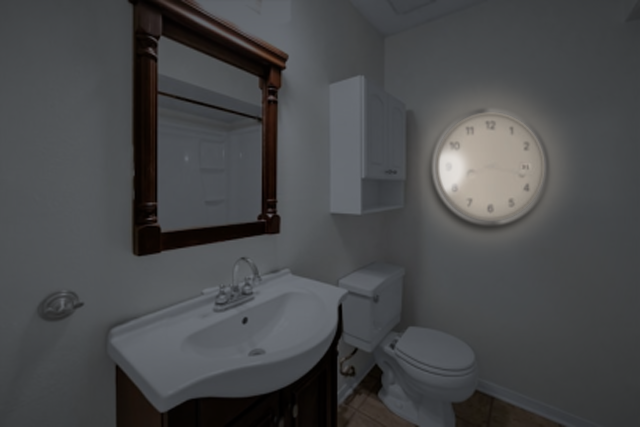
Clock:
8:17
